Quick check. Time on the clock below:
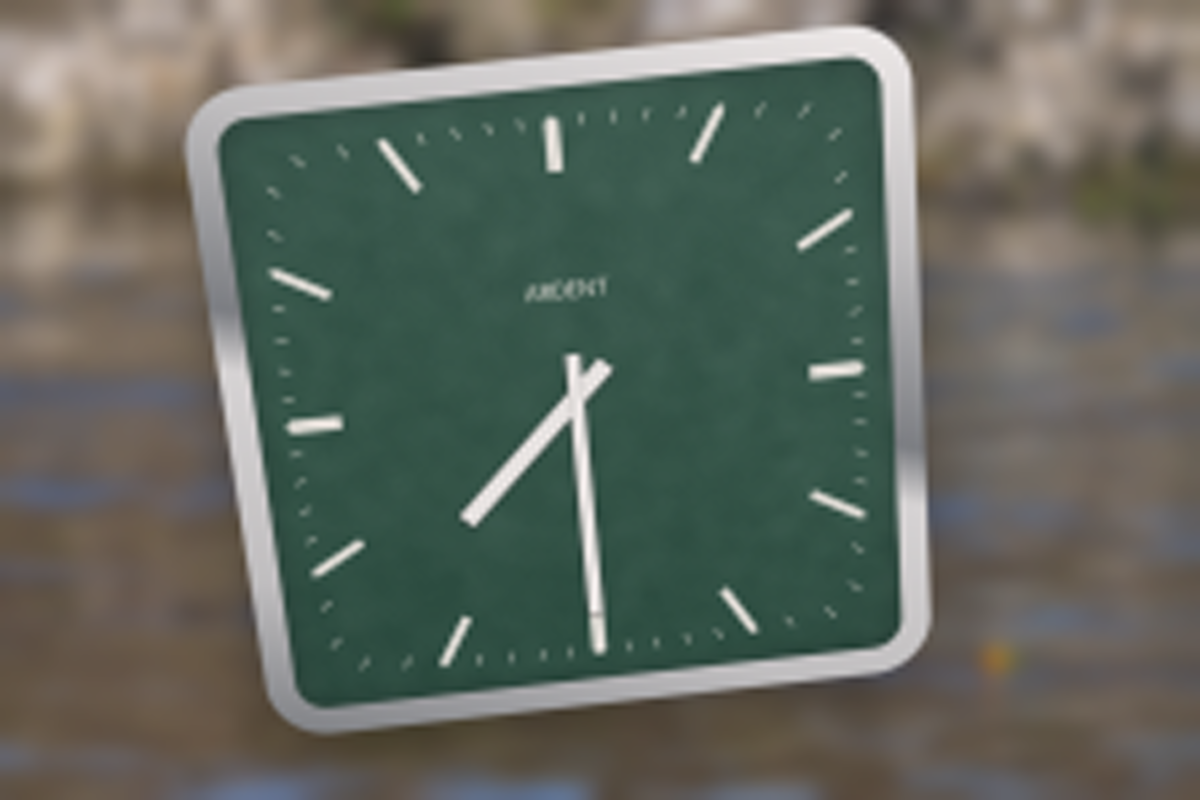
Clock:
7:30
